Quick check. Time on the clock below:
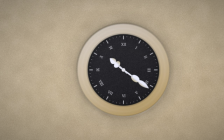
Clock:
10:21
